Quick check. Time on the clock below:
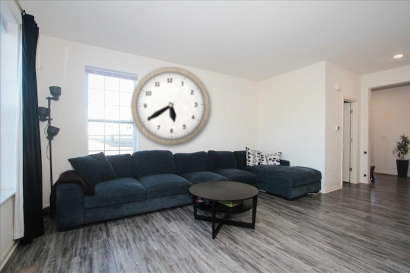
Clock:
5:40
